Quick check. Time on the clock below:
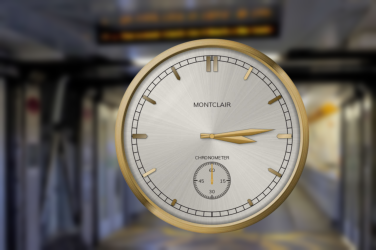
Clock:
3:14
